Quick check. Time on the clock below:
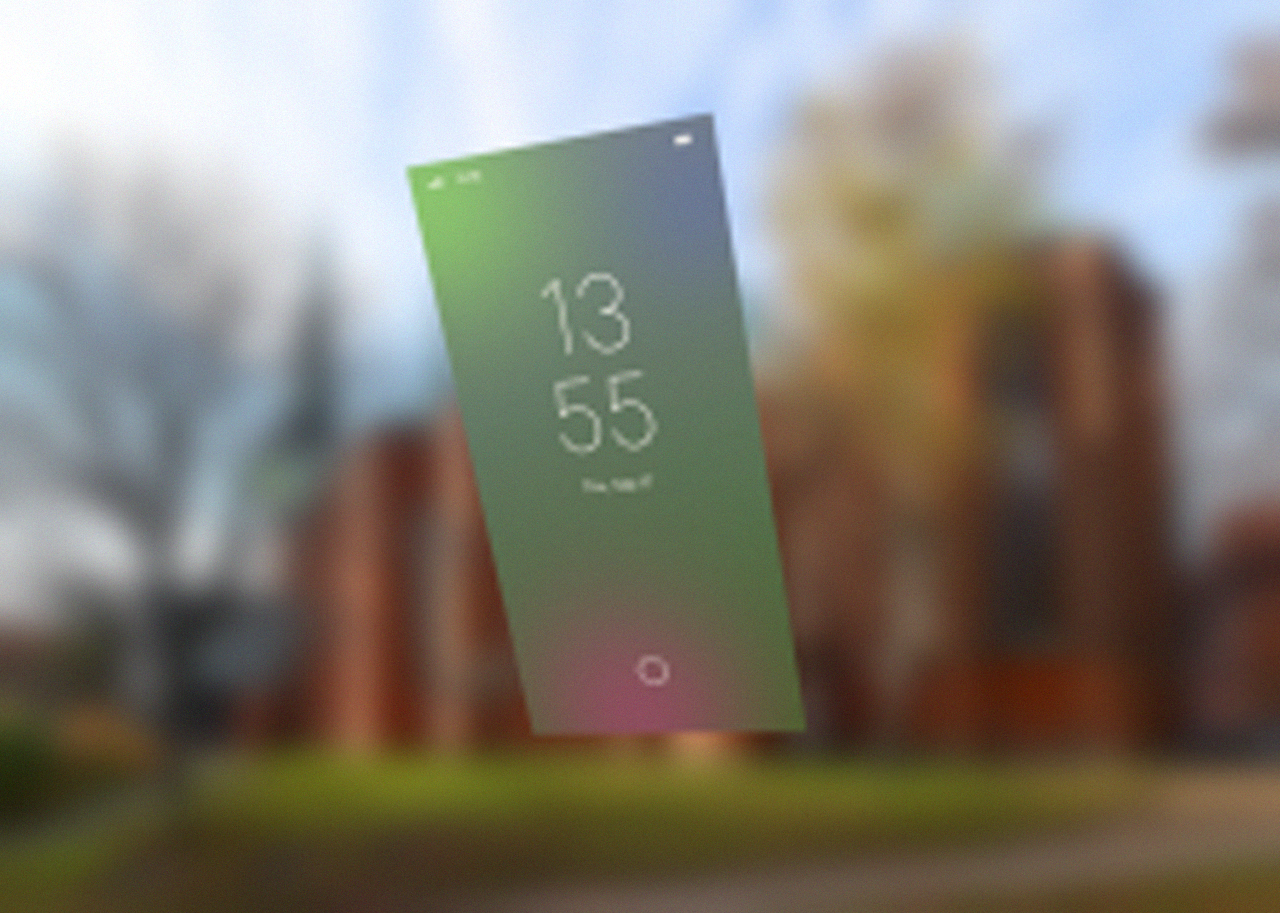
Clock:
13:55
